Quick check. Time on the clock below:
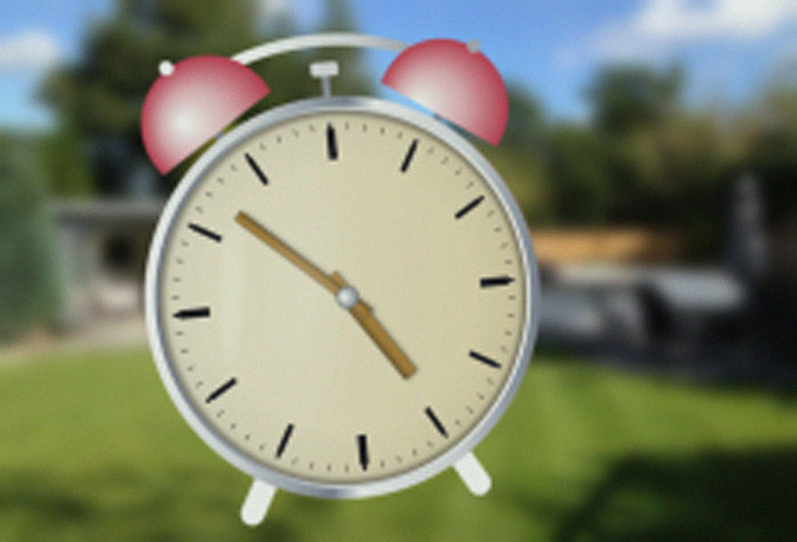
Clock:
4:52
